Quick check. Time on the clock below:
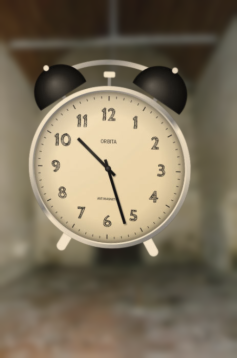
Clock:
10:27
